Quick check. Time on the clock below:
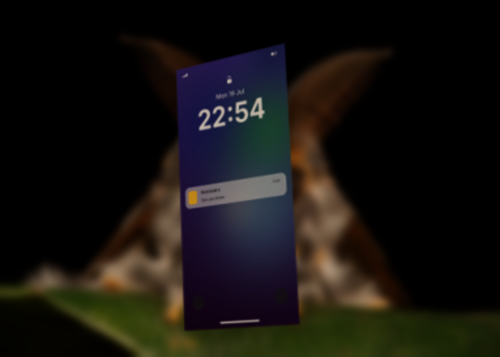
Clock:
22:54
